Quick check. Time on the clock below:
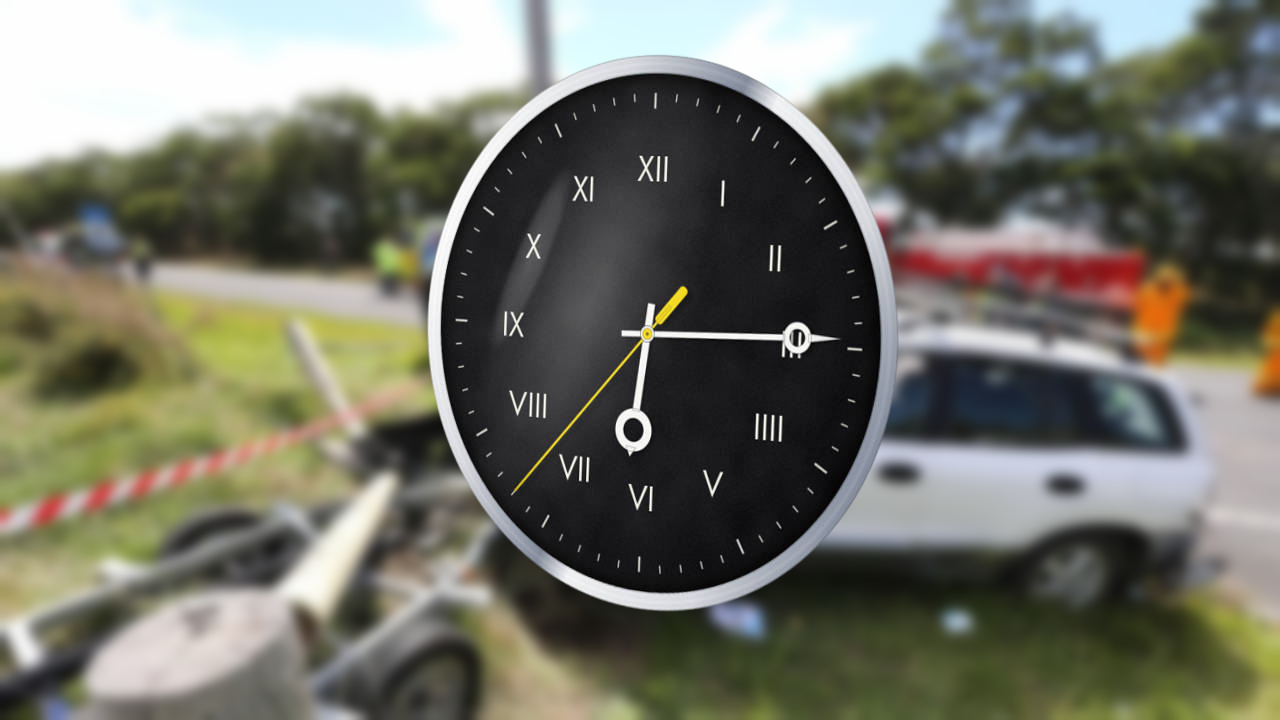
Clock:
6:14:37
